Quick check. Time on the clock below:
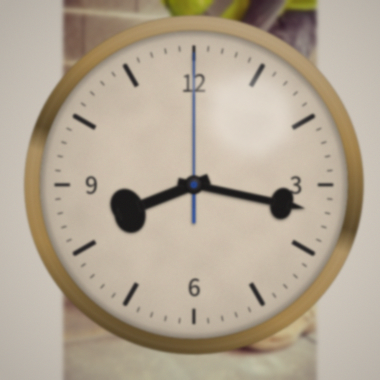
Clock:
8:17:00
